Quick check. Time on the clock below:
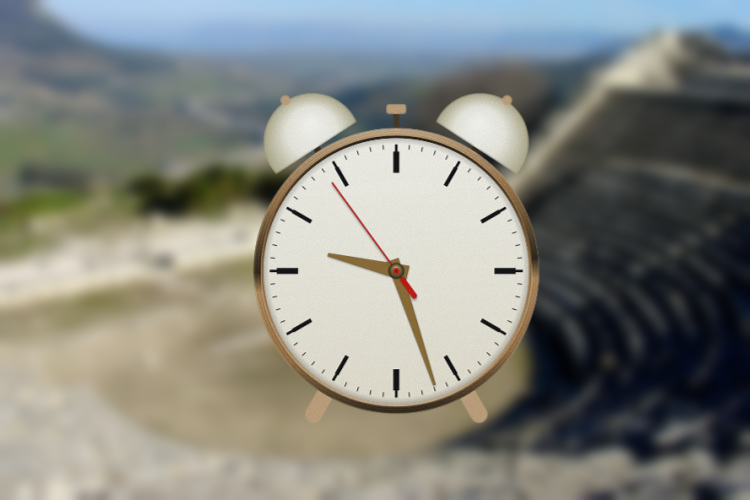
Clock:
9:26:54
